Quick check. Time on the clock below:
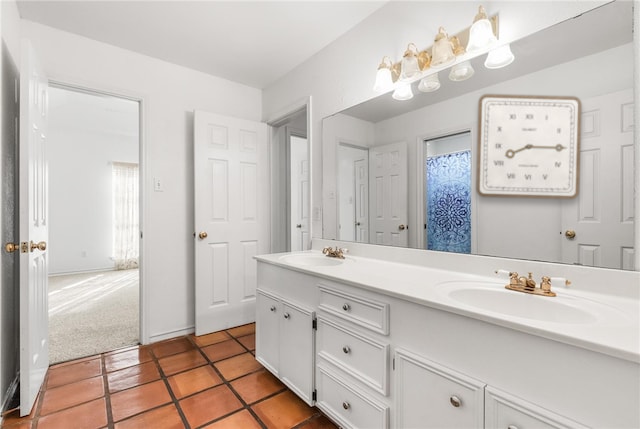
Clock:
8:15
